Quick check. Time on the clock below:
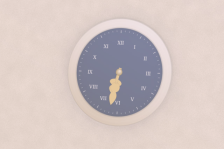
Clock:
6:32
